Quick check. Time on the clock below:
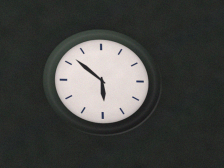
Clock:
5:52
